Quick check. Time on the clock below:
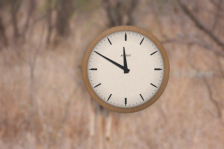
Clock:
11:50
